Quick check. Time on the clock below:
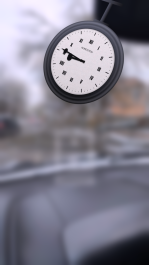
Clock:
8:46
